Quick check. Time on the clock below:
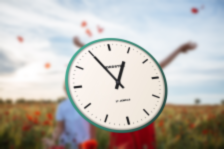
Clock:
12:55
